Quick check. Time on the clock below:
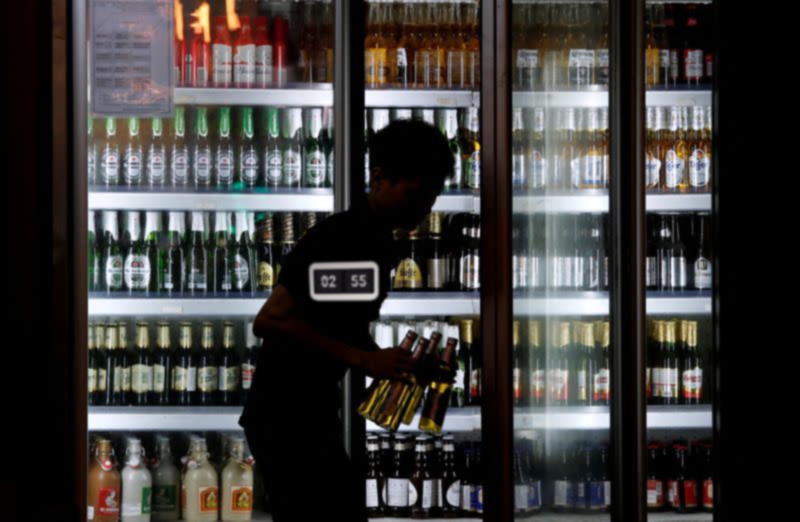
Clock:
2:55
